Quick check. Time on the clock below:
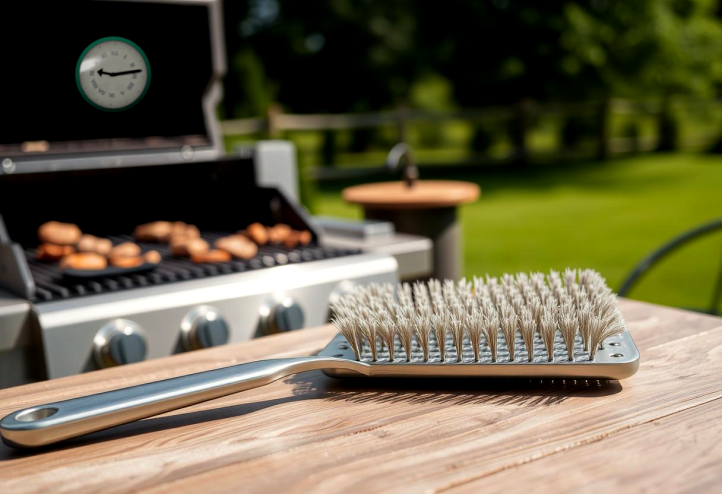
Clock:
9:13
